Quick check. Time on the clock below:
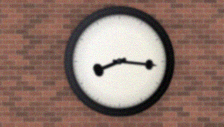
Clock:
8:16
